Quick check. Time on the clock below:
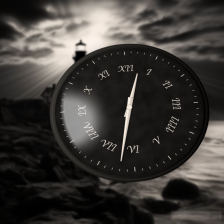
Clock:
12:32
